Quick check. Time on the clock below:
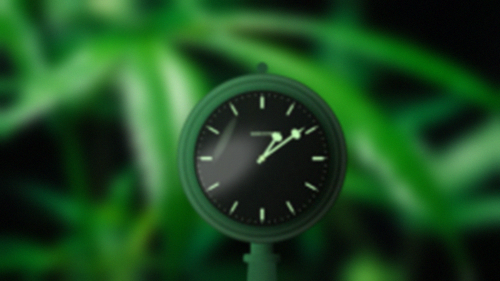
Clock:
1:09
